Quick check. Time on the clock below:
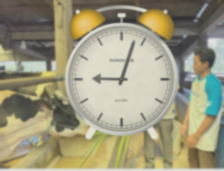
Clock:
9:03
